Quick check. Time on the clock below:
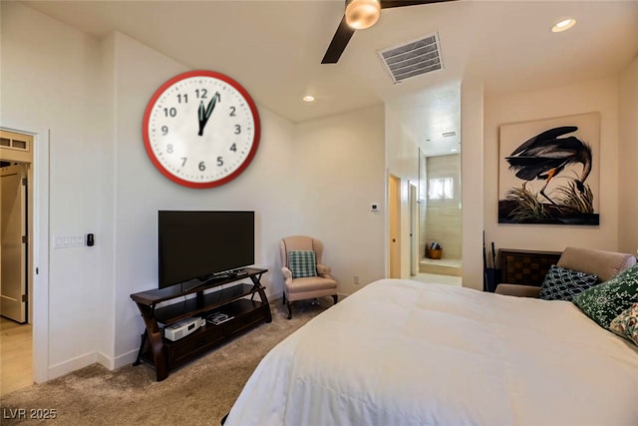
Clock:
12:04
